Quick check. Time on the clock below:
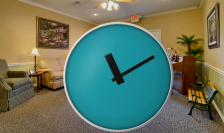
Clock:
11:10
